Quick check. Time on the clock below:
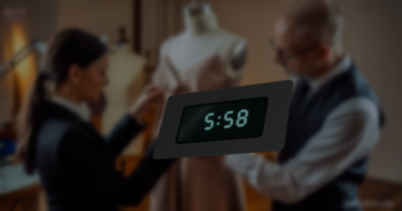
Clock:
5:58
